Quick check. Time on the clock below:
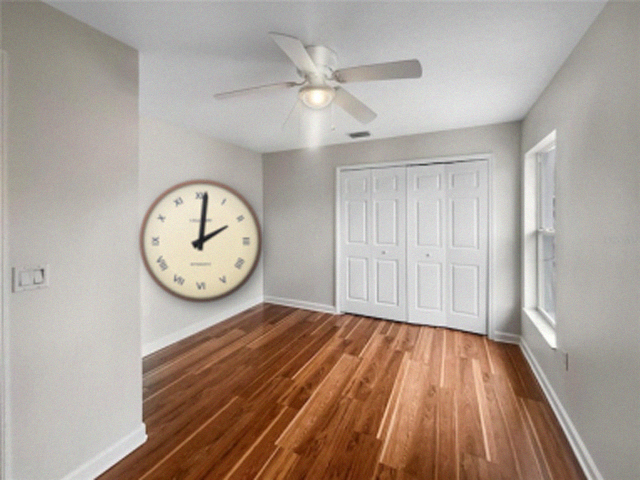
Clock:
2:01
